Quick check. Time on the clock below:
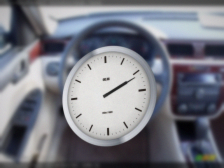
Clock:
2:11
